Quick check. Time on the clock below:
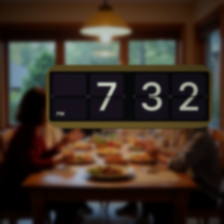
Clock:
7:32
